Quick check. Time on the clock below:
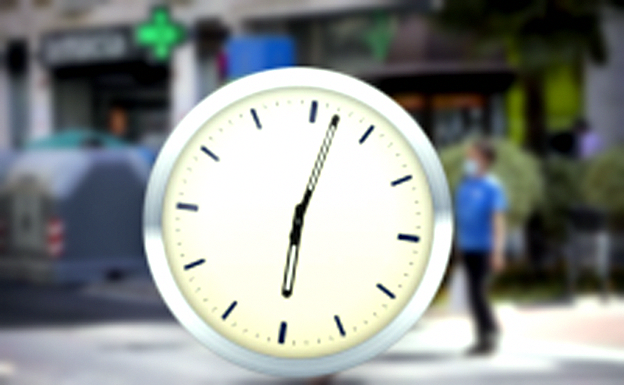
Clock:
6:02
